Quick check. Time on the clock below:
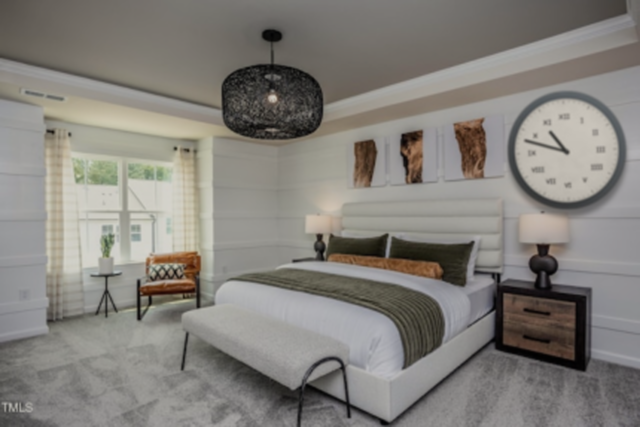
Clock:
10:48
